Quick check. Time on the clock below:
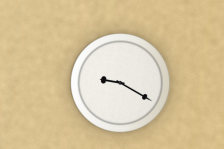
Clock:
9:20
